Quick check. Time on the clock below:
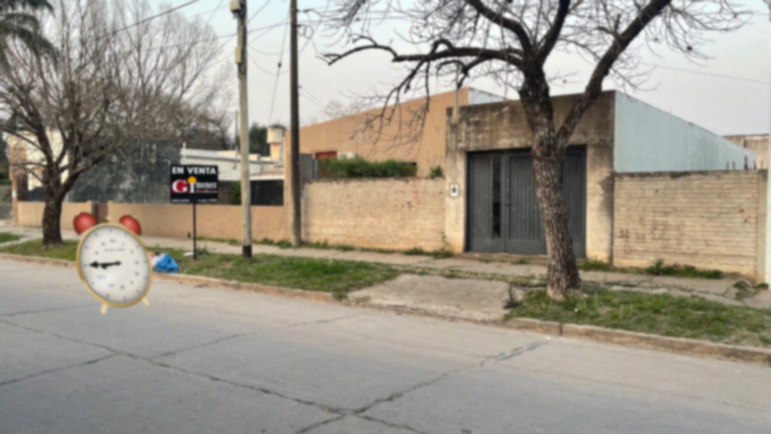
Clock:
8:45
